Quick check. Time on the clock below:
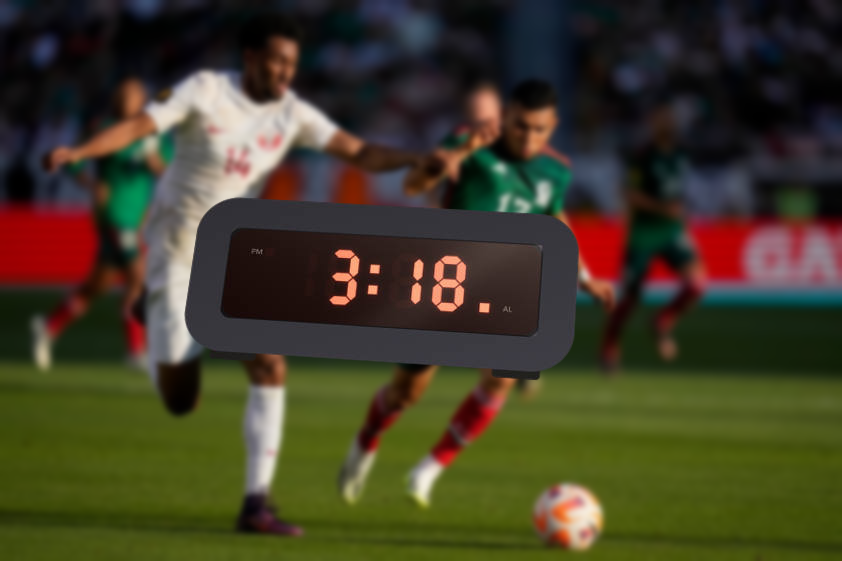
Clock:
3:18
